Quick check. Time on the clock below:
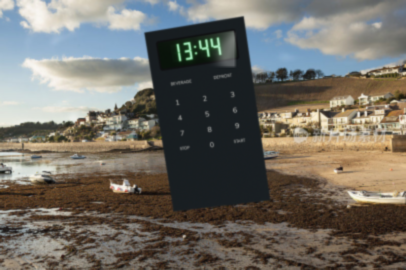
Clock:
13:44
